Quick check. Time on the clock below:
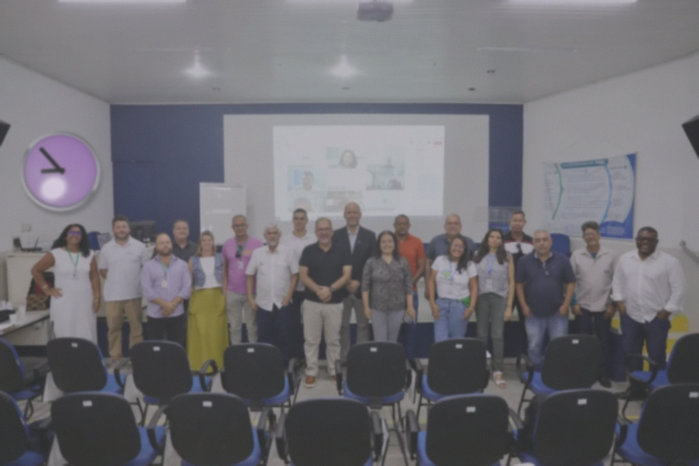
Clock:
8:53
